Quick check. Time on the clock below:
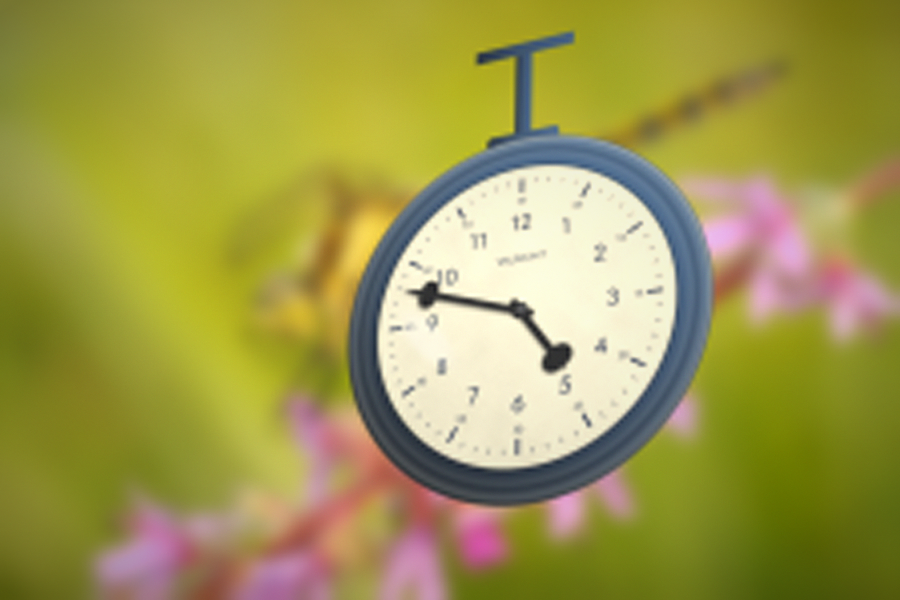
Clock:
4:48
